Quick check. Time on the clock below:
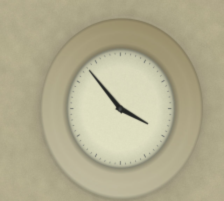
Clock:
3:53
